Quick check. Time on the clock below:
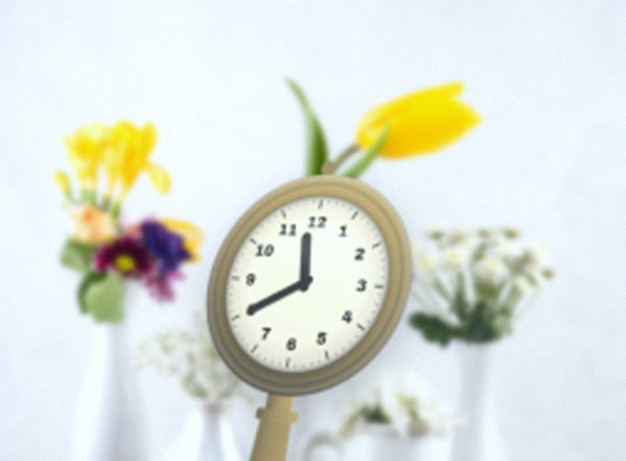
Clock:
11:40
